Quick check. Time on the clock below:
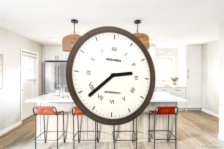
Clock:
2:38
